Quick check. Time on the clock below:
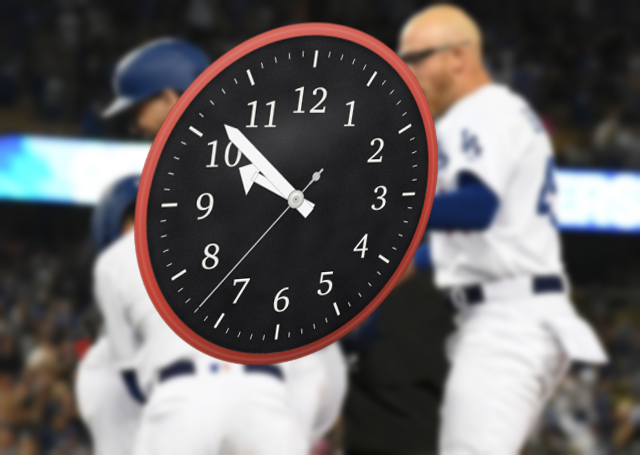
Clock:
9:51:37
